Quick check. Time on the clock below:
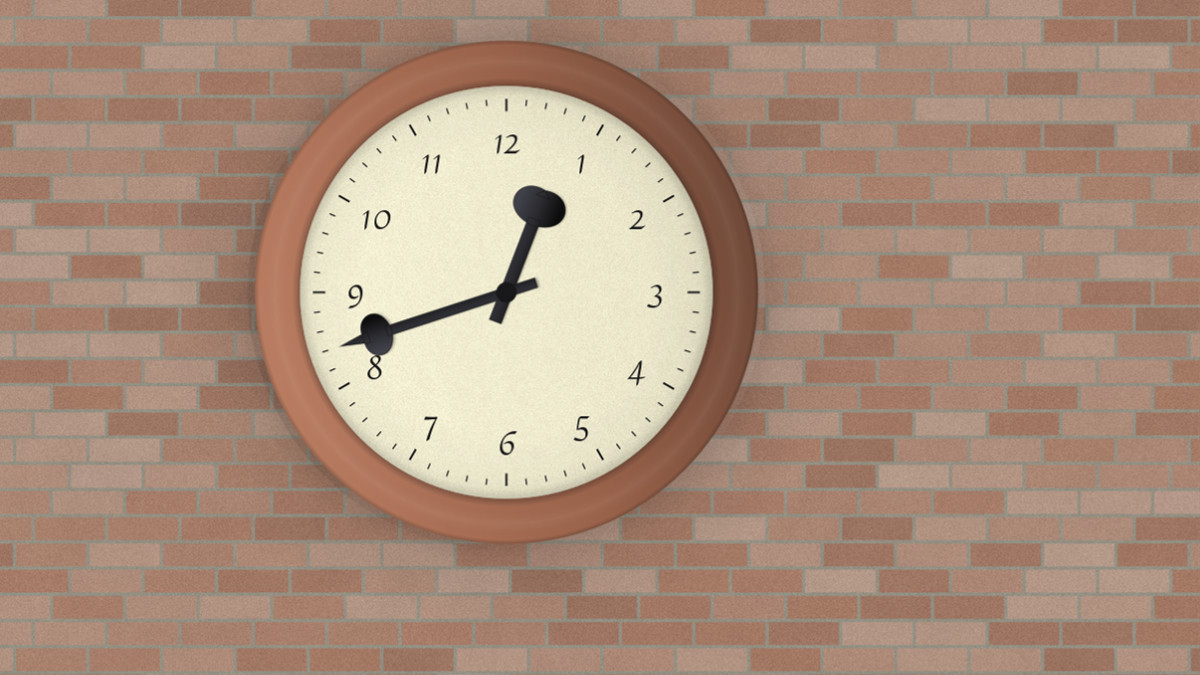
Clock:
12:42
